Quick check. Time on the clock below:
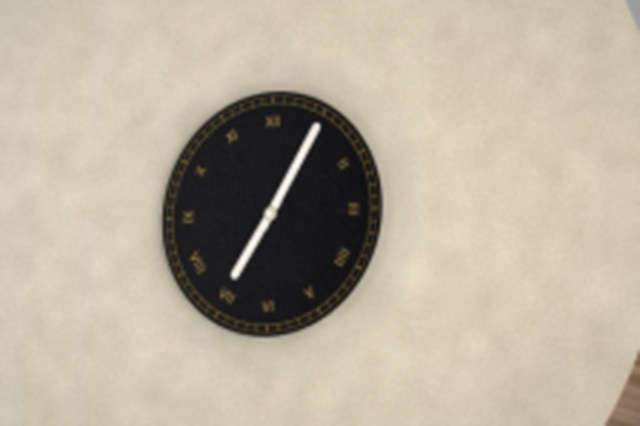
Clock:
7:05
